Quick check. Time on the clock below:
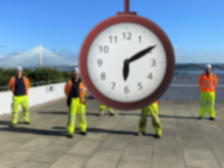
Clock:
6:10
